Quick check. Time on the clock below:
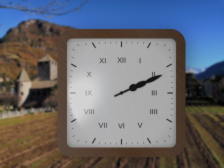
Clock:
2:11
